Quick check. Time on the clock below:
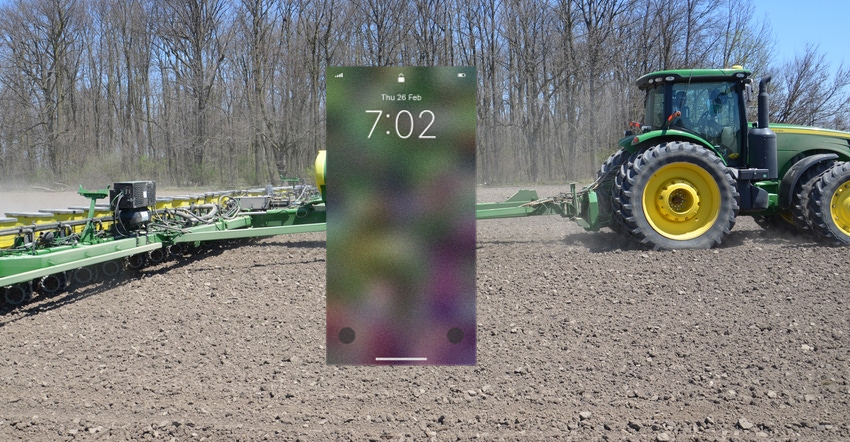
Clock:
7:02
